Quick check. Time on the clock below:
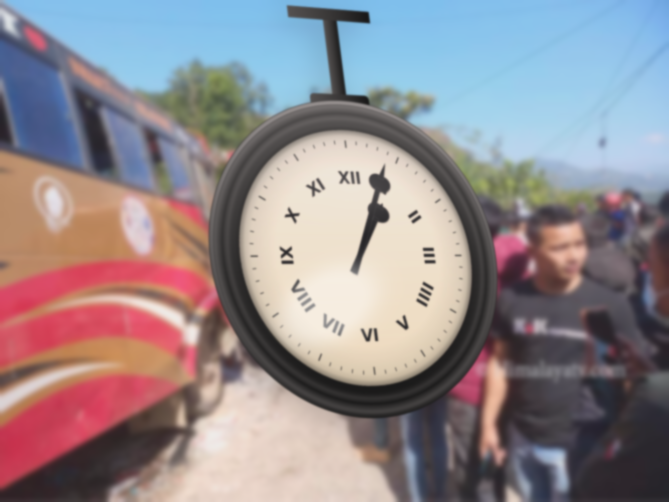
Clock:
1:04
